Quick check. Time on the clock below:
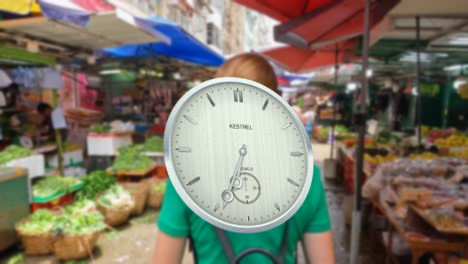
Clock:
6:34
